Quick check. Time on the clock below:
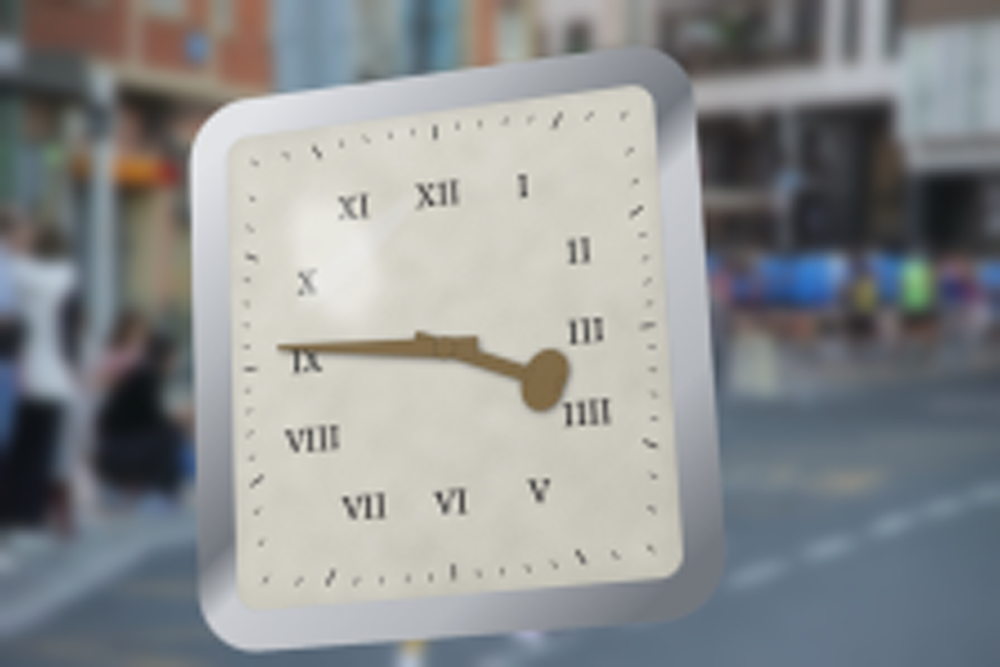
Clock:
3:46
